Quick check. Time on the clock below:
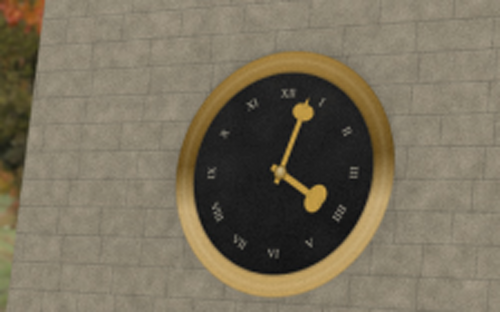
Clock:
4:03
